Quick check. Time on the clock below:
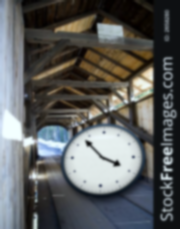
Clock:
3:53
